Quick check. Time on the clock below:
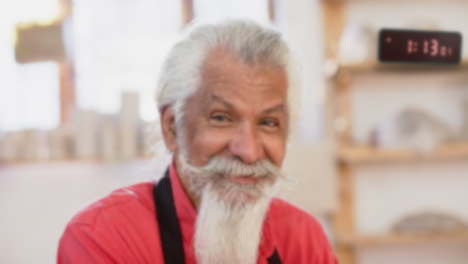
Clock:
1:13
